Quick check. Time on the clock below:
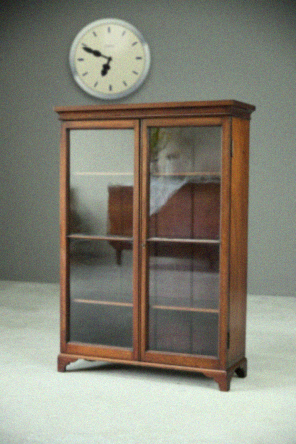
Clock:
6:49
